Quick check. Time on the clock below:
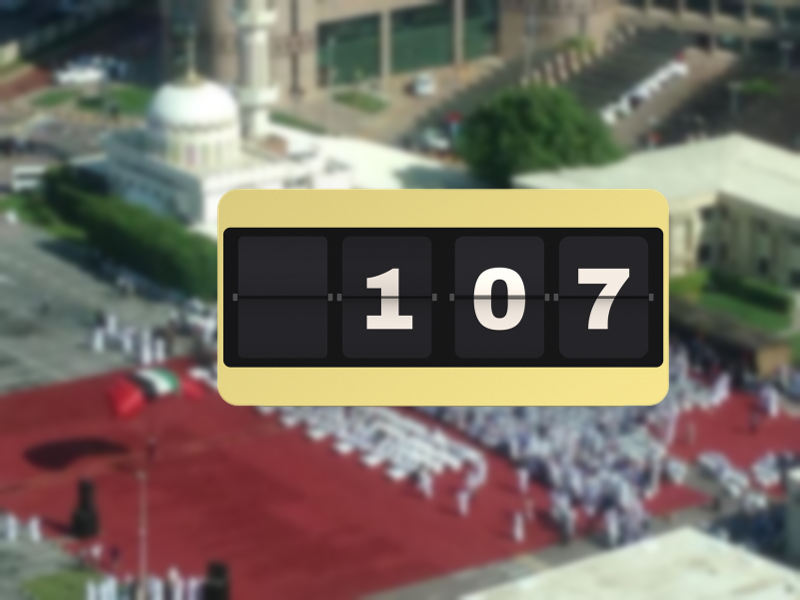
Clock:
1:07
